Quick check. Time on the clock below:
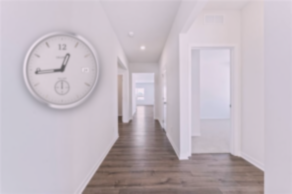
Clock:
12:44
